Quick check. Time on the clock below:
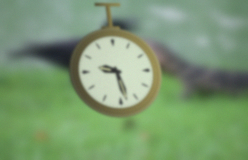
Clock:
9:28
